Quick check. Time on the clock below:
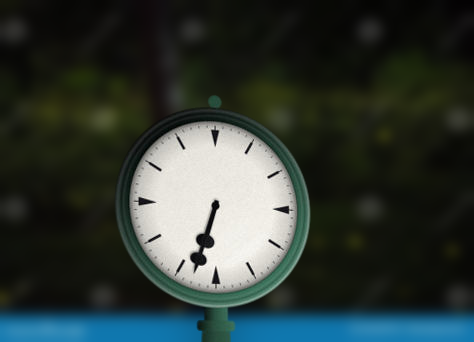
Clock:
6:33
